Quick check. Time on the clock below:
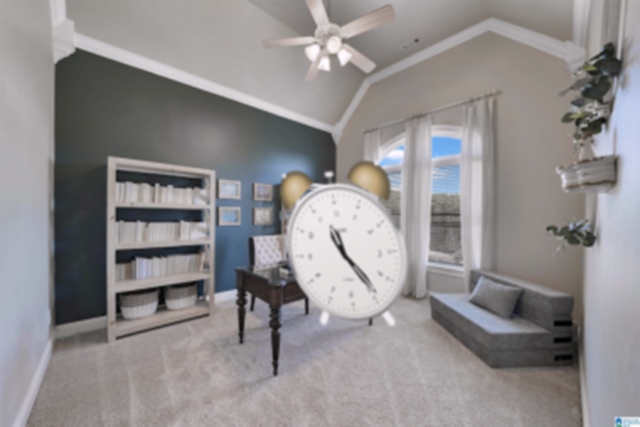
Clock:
11:24
